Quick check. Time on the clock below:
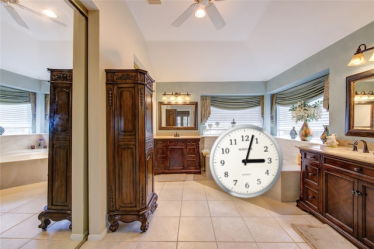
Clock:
3:03
